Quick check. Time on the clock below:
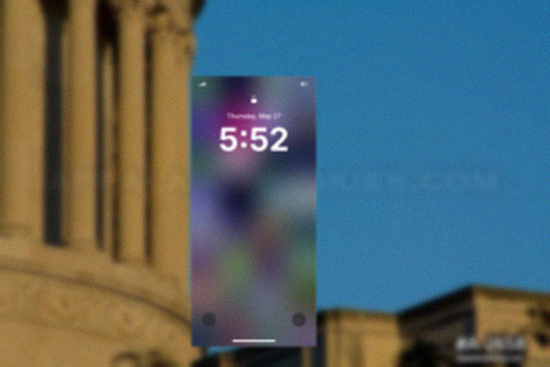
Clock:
5:52
